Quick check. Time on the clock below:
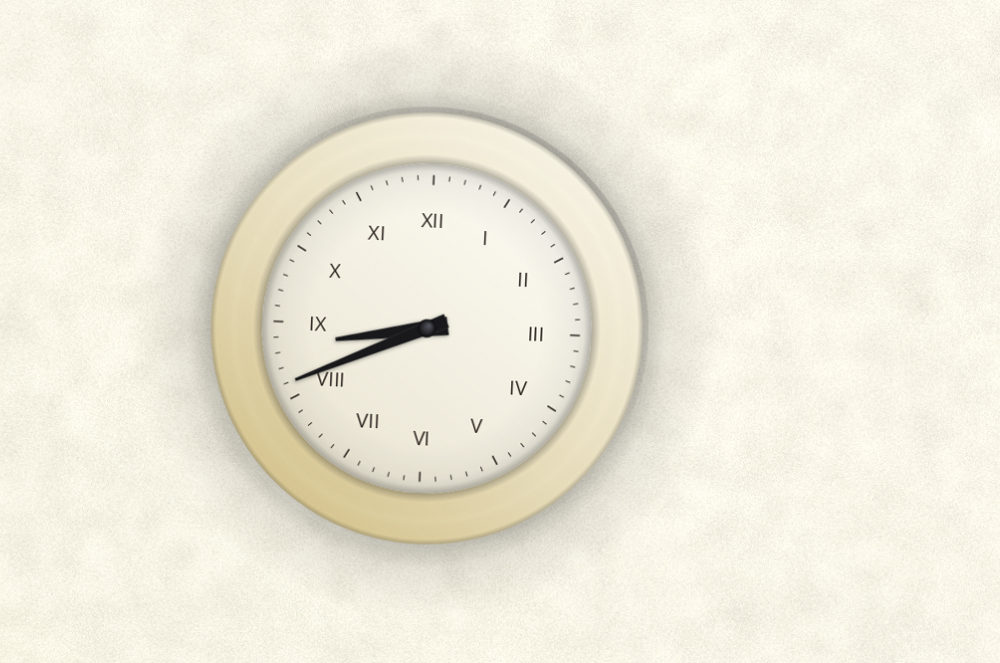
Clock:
8:41
